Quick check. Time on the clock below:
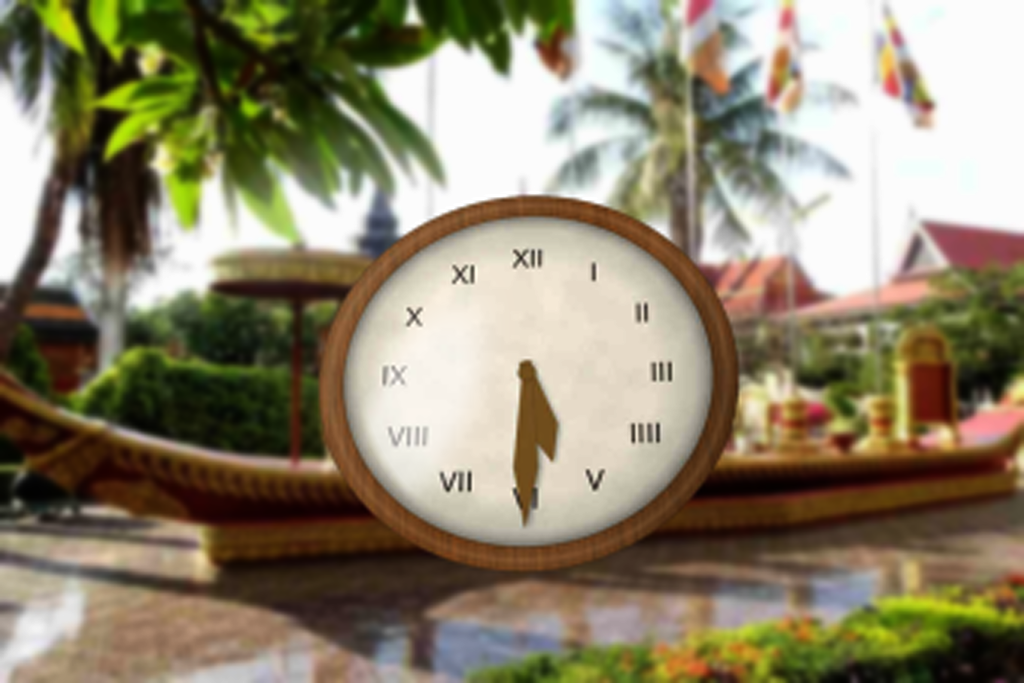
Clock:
5:30
